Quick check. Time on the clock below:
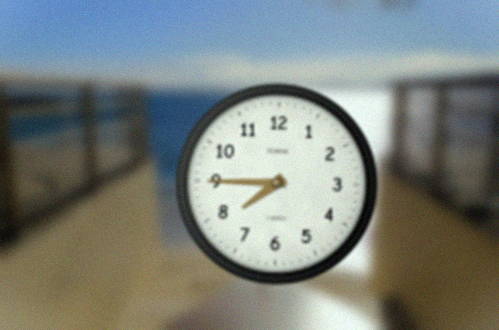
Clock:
7:45
